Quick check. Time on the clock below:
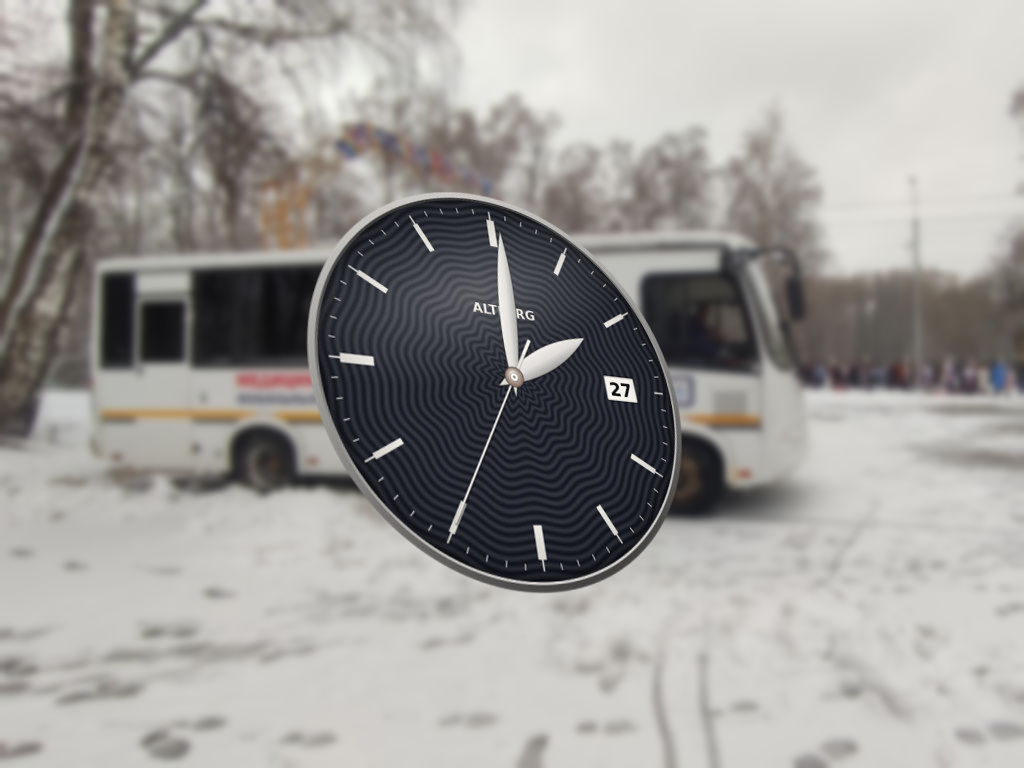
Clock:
2:00:35
